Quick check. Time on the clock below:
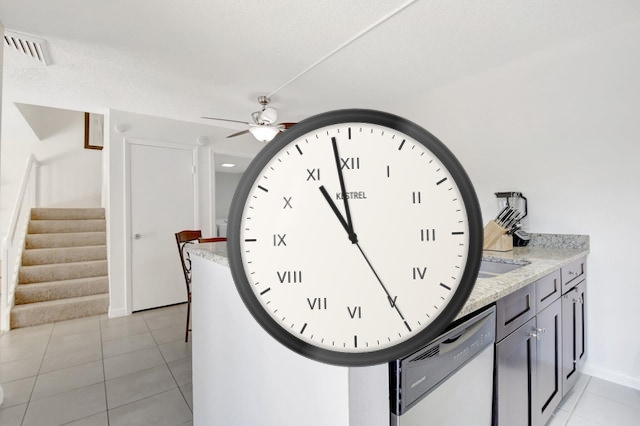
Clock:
10:58:25
